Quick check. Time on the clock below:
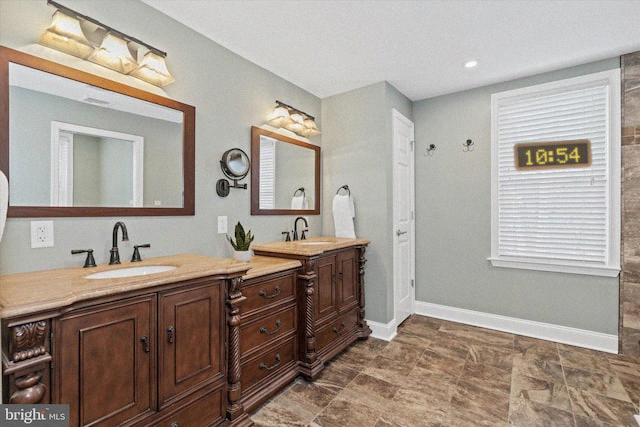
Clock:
10:54
